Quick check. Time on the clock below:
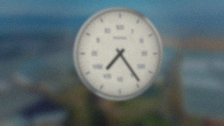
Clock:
7:24
